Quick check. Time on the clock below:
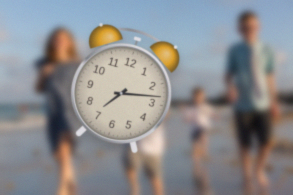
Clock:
7:13
